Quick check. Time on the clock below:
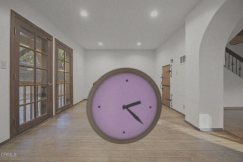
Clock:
2:22
